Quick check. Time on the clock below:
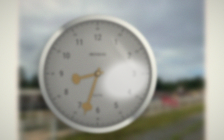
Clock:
8:33
